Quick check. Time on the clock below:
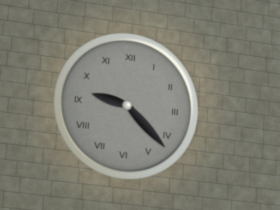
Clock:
9:22
